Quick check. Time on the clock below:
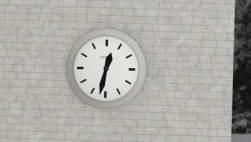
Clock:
12:32
